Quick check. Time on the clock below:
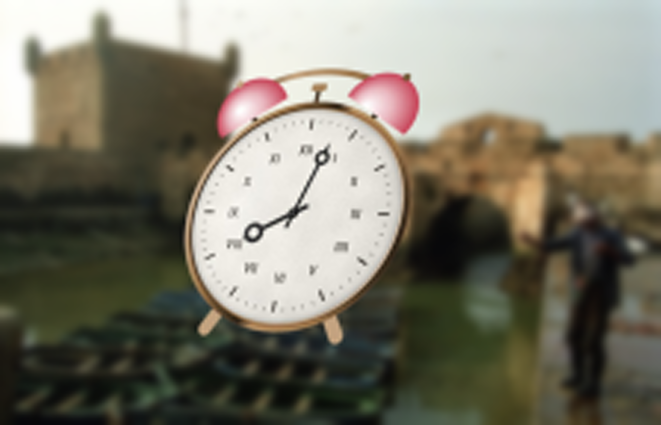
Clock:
8:03
